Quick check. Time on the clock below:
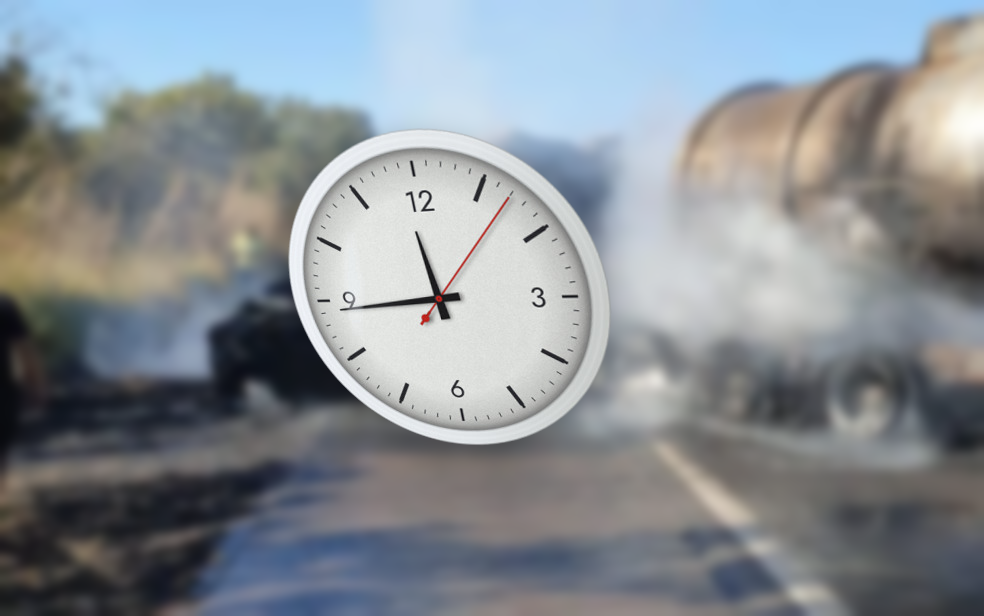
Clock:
11:44:07
